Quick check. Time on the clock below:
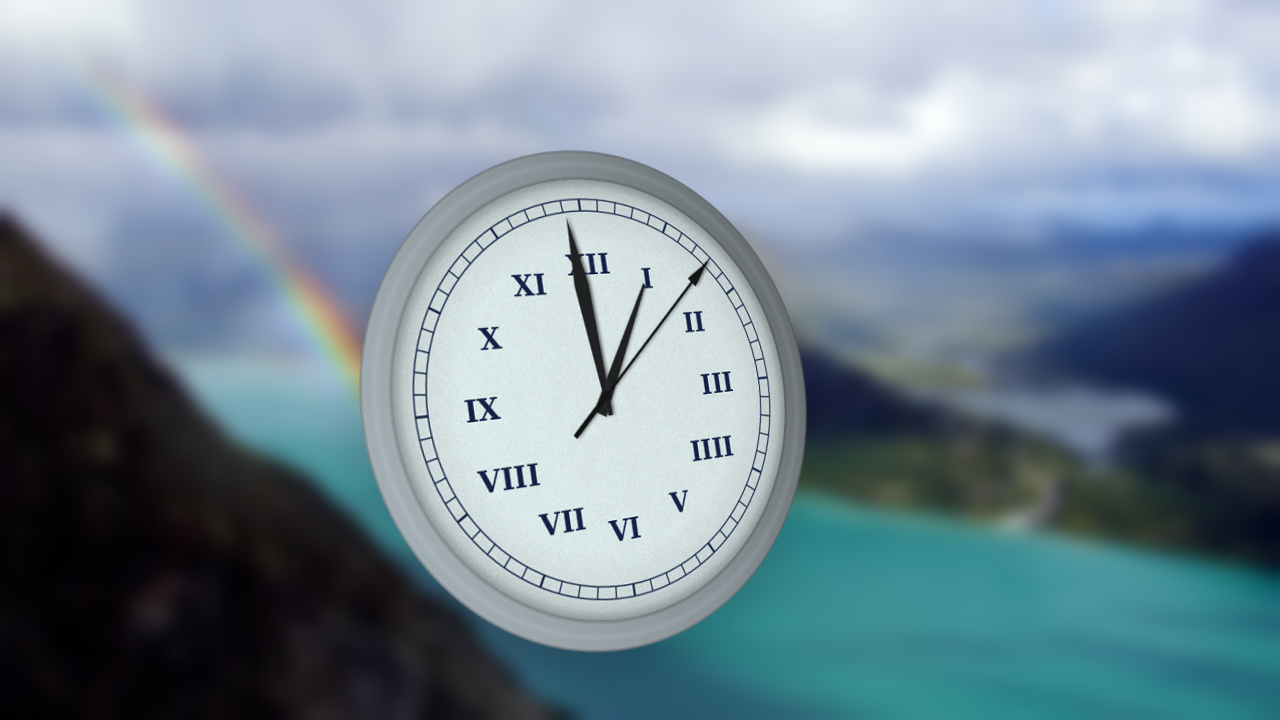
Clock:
12:59:08
